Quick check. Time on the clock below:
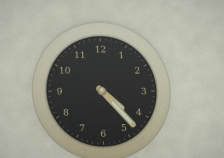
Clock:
4:23
